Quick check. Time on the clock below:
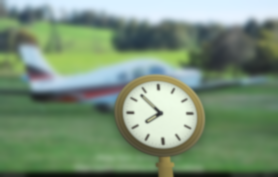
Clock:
7:53
